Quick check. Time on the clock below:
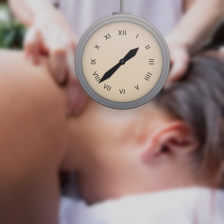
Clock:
1:38
